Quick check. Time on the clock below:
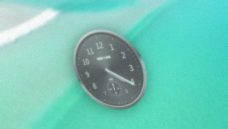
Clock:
4:21
